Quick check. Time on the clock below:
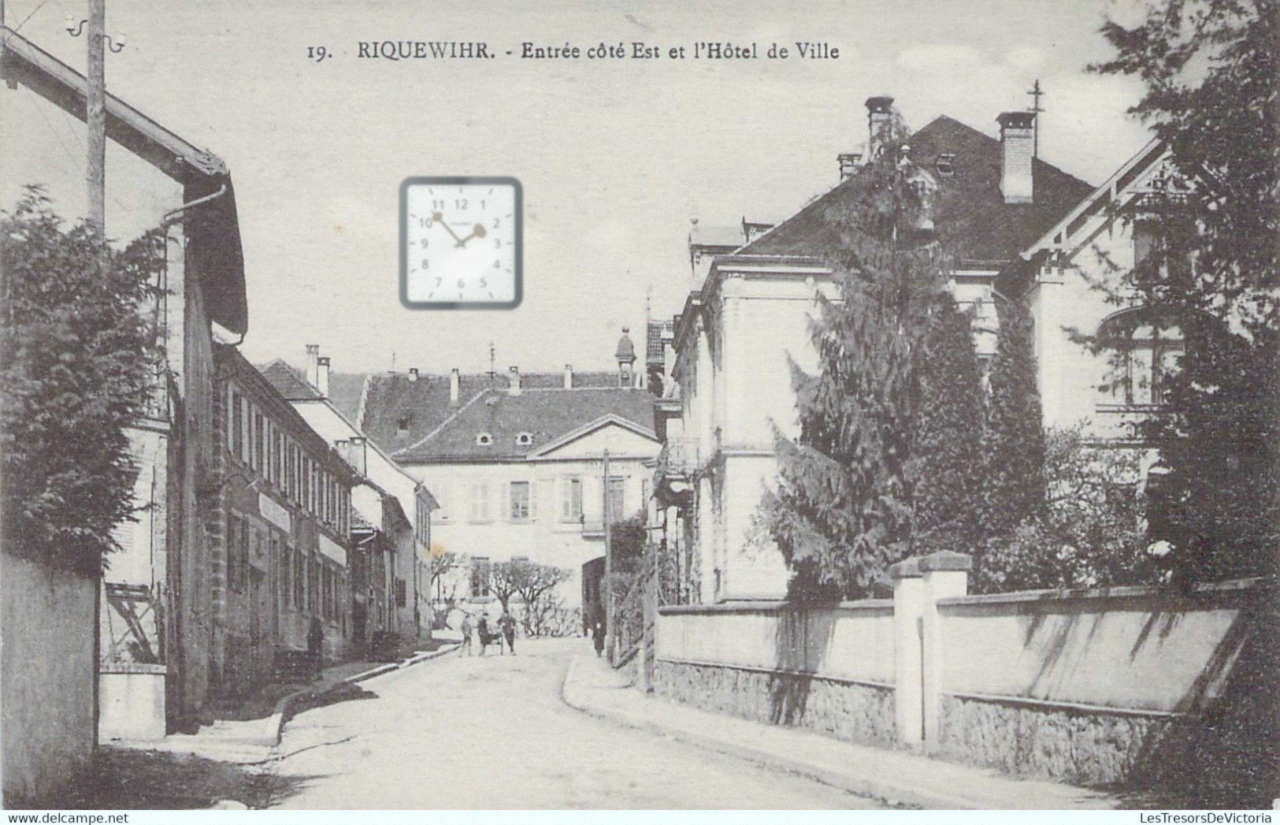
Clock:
1:53
